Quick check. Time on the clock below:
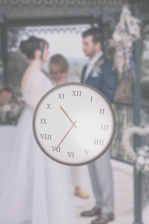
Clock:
10:35
